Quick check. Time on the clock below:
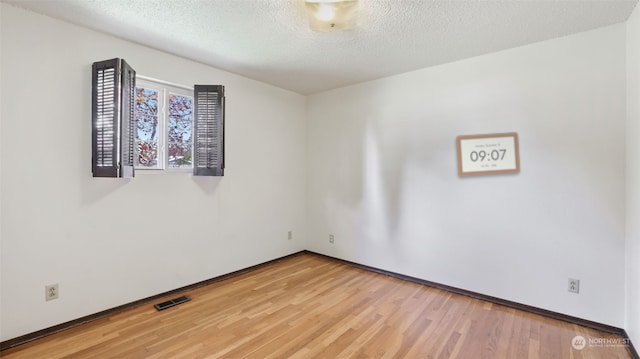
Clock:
9:07
